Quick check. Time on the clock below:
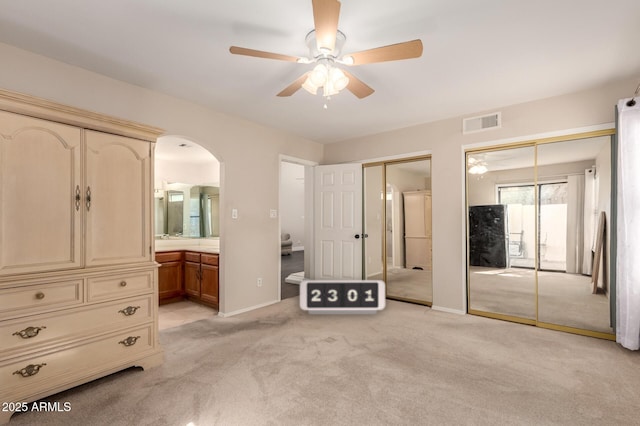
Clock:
23:01
